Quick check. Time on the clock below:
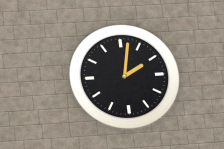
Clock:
2:02
